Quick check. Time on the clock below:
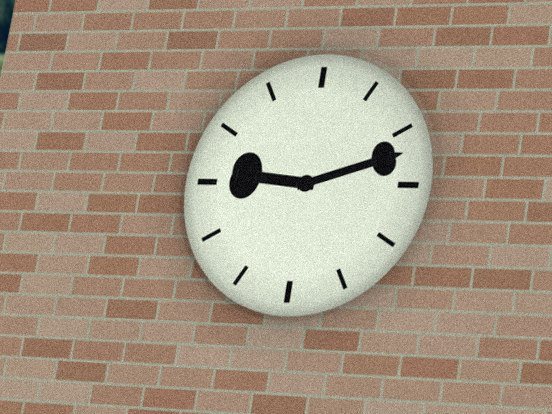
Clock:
9:12
